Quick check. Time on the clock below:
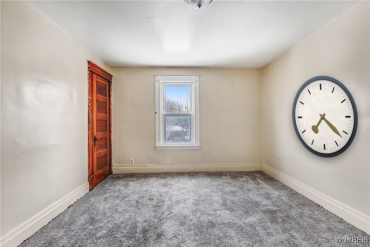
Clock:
7:22
